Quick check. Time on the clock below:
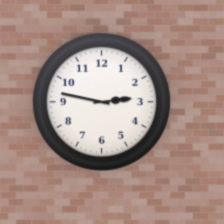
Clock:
2:47
